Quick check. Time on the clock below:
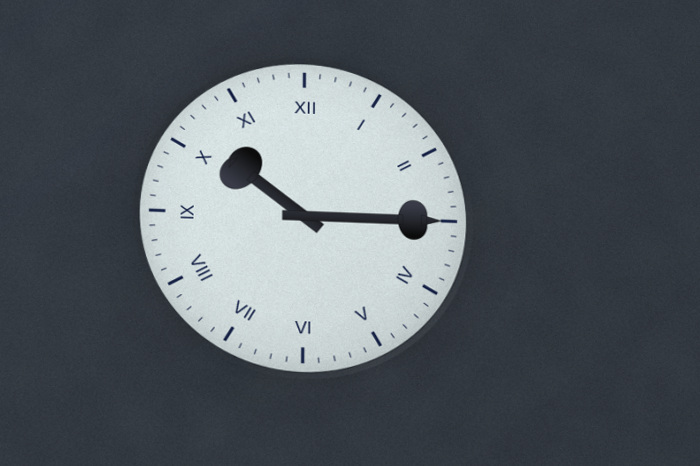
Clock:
10:15
